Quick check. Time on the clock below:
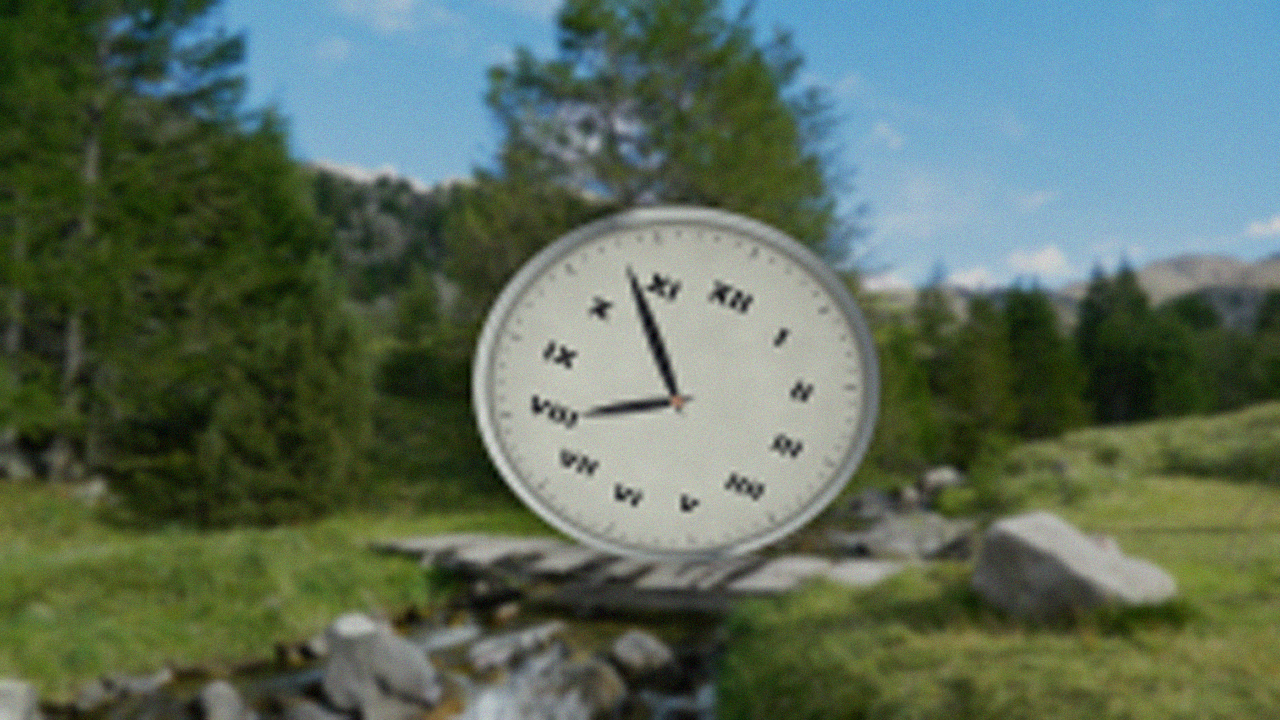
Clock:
7:53
